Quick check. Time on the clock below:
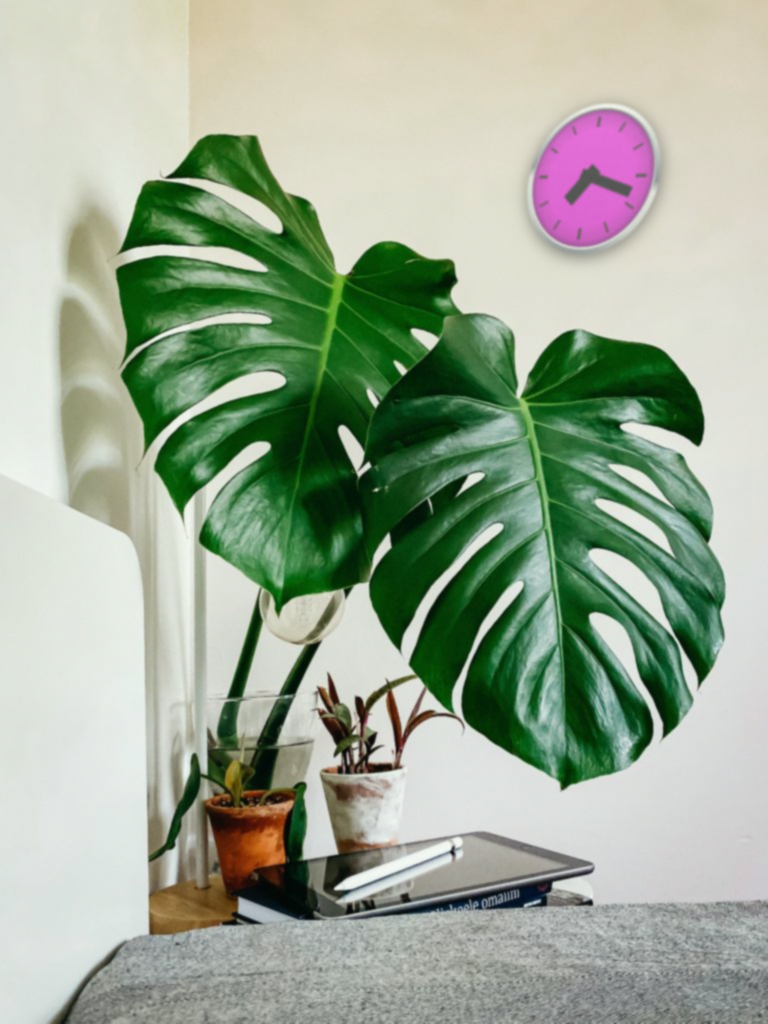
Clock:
7:18
